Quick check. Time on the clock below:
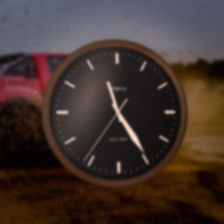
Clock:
11:24:36
